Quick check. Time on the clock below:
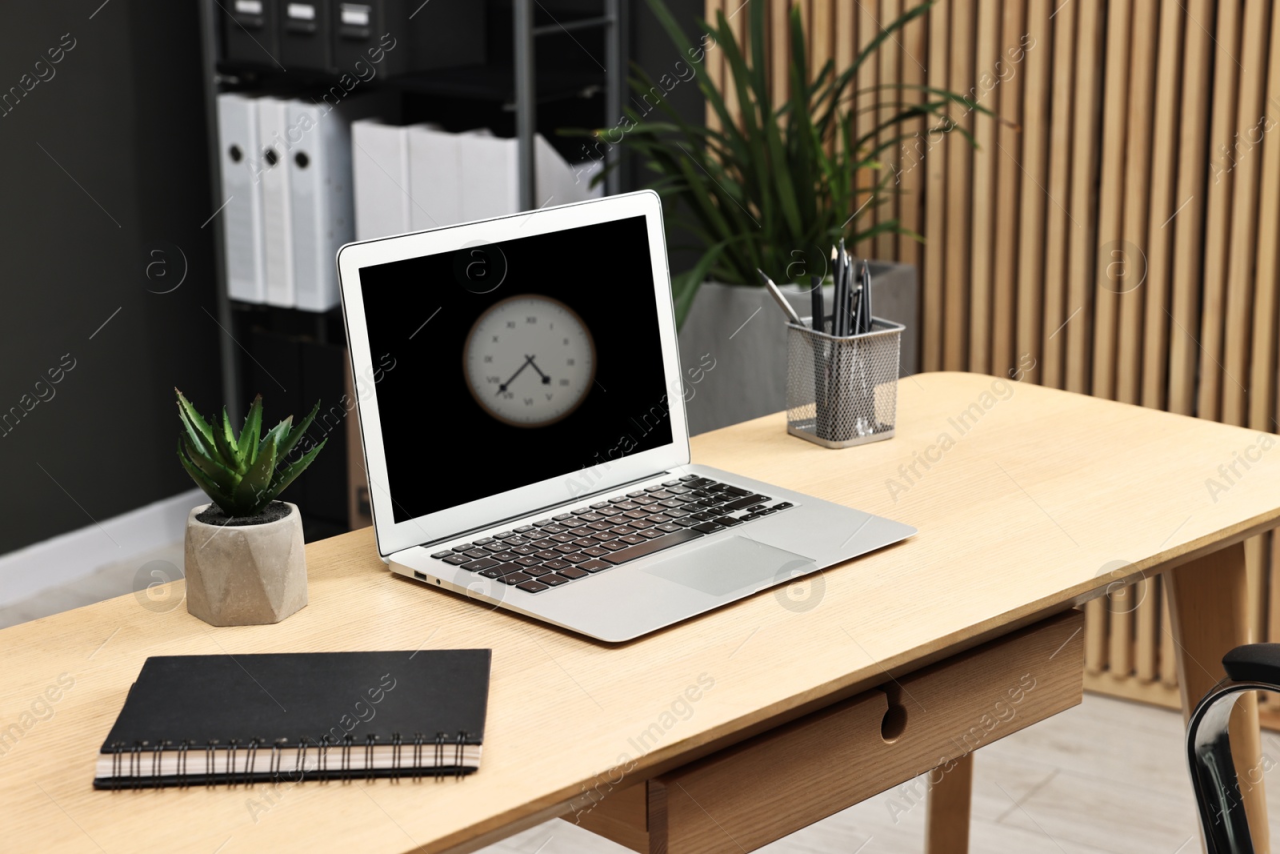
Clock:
4:37
